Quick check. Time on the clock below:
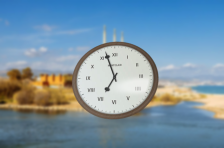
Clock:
6:57
